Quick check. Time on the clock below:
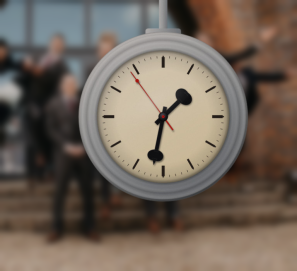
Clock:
1:31:54
